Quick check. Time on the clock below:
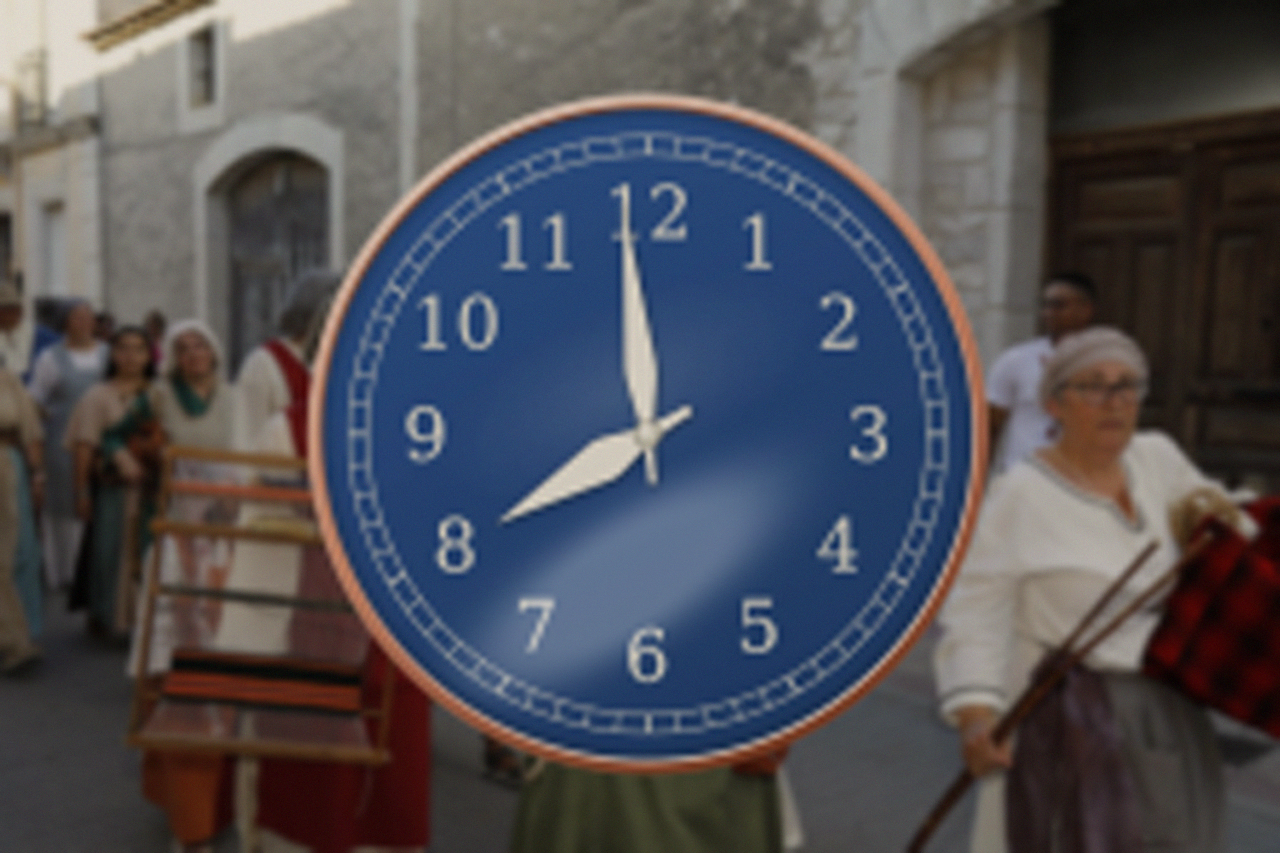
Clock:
7:59
